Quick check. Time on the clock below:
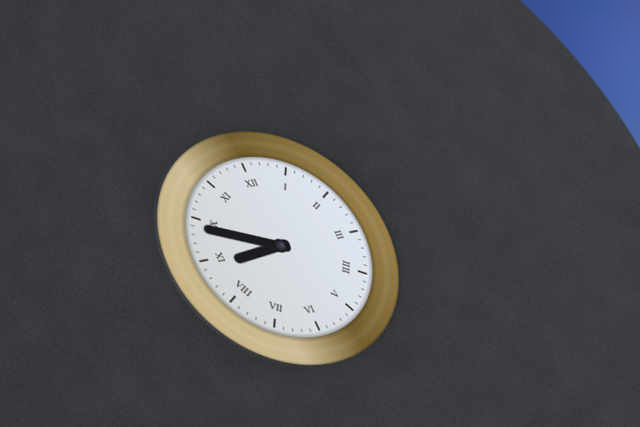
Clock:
8:49
